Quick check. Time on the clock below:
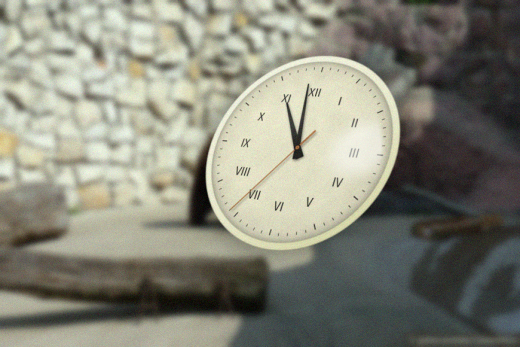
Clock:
10:58:36
